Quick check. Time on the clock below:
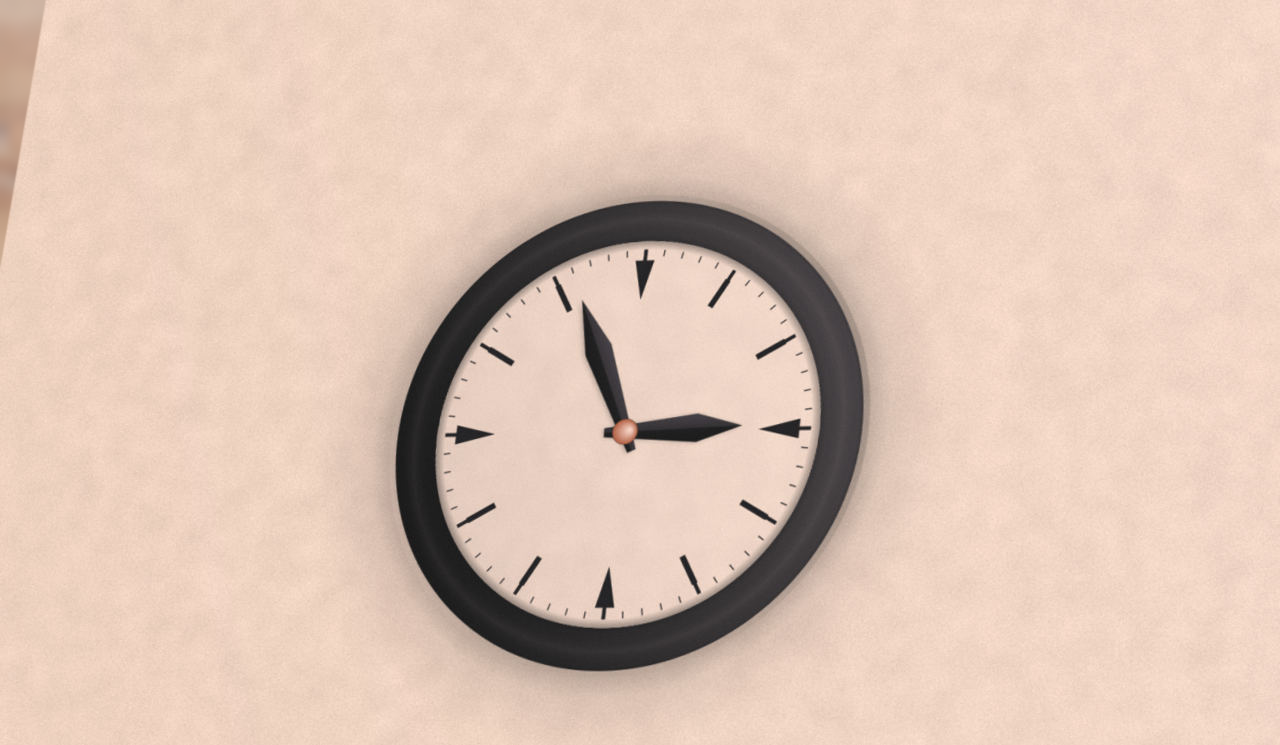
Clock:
2:56
